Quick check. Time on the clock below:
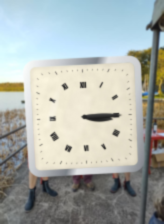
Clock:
3:15
